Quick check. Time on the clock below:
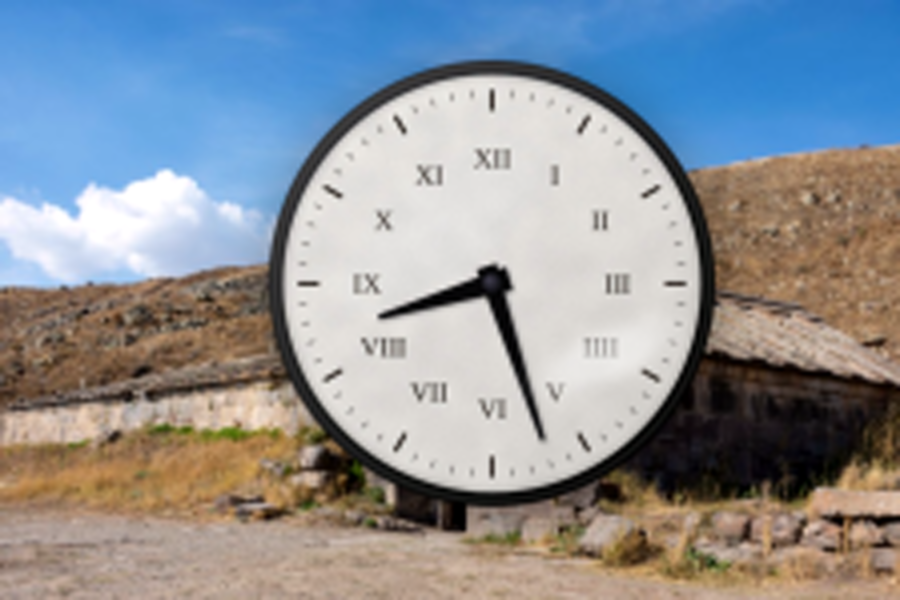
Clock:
8:27
